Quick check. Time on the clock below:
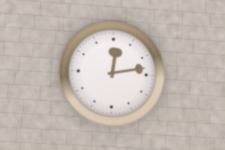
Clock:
12:13
